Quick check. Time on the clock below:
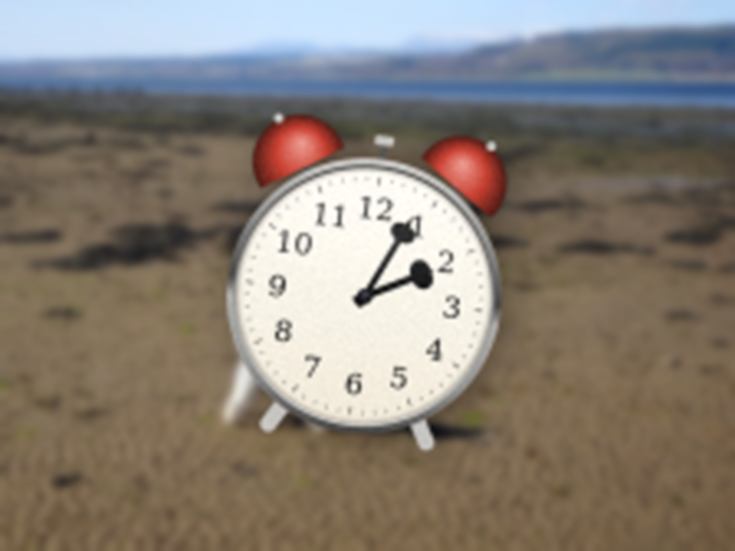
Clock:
2:04
